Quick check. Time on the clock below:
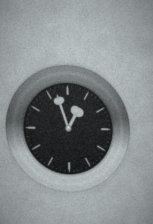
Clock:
12:57
